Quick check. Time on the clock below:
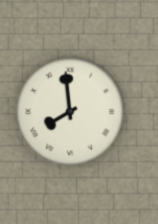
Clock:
7:59
